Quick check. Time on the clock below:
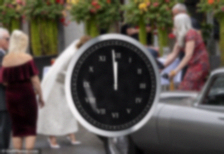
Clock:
11:59
